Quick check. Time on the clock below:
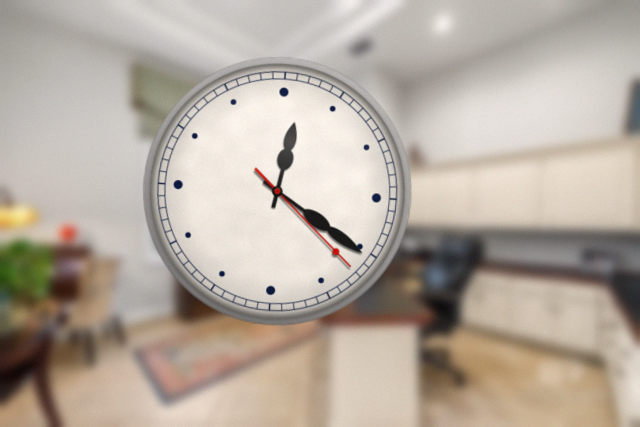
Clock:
12:20:22
